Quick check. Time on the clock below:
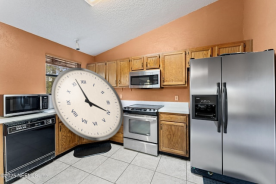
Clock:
3:57
